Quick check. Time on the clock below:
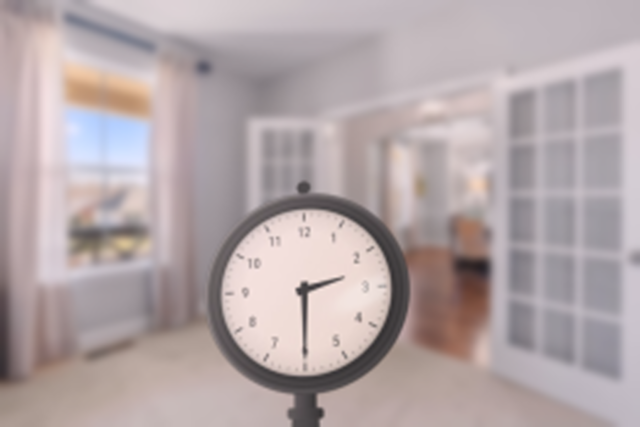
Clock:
2:30
